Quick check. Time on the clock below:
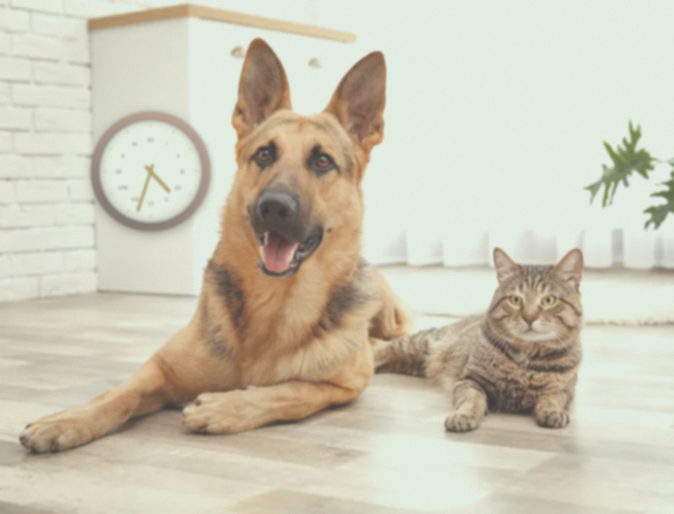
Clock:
4:33
